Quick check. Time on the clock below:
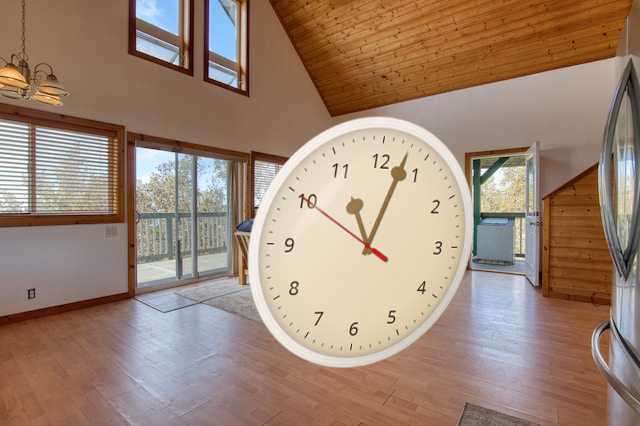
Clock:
11:02:50
